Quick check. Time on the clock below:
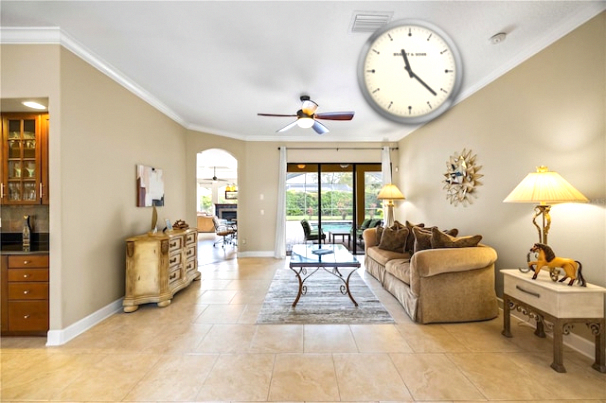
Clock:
11:22
